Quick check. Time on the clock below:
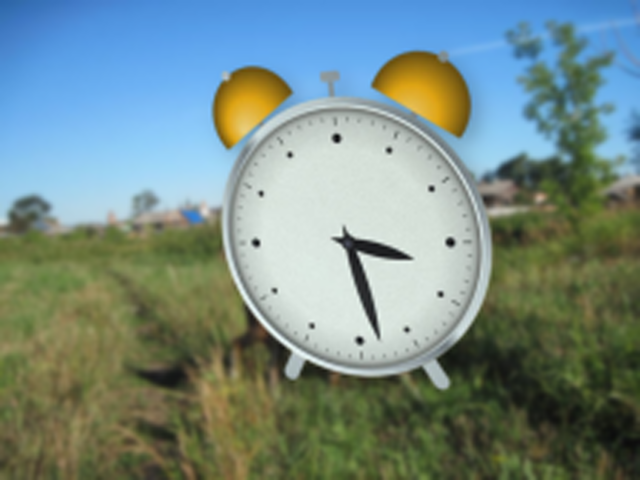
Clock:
3:28
